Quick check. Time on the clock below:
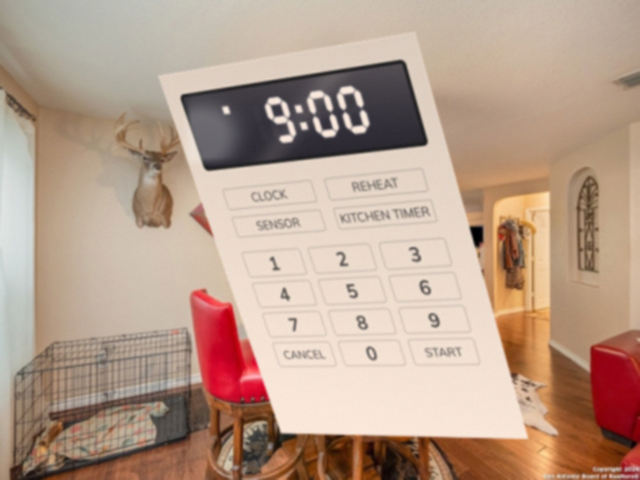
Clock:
9:00
